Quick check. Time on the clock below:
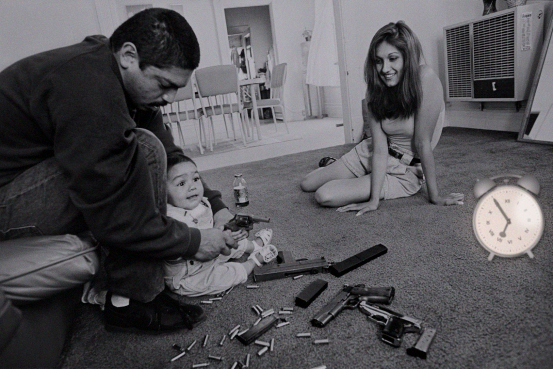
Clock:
6:55
